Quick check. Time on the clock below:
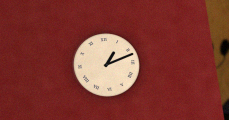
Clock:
1:12
